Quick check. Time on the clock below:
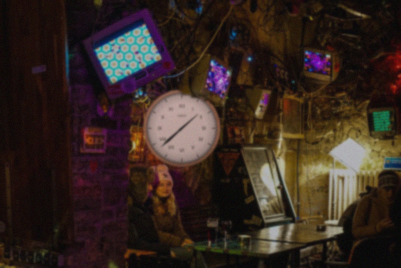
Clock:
1:38
